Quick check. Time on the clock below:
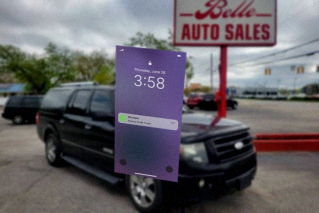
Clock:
3:58
